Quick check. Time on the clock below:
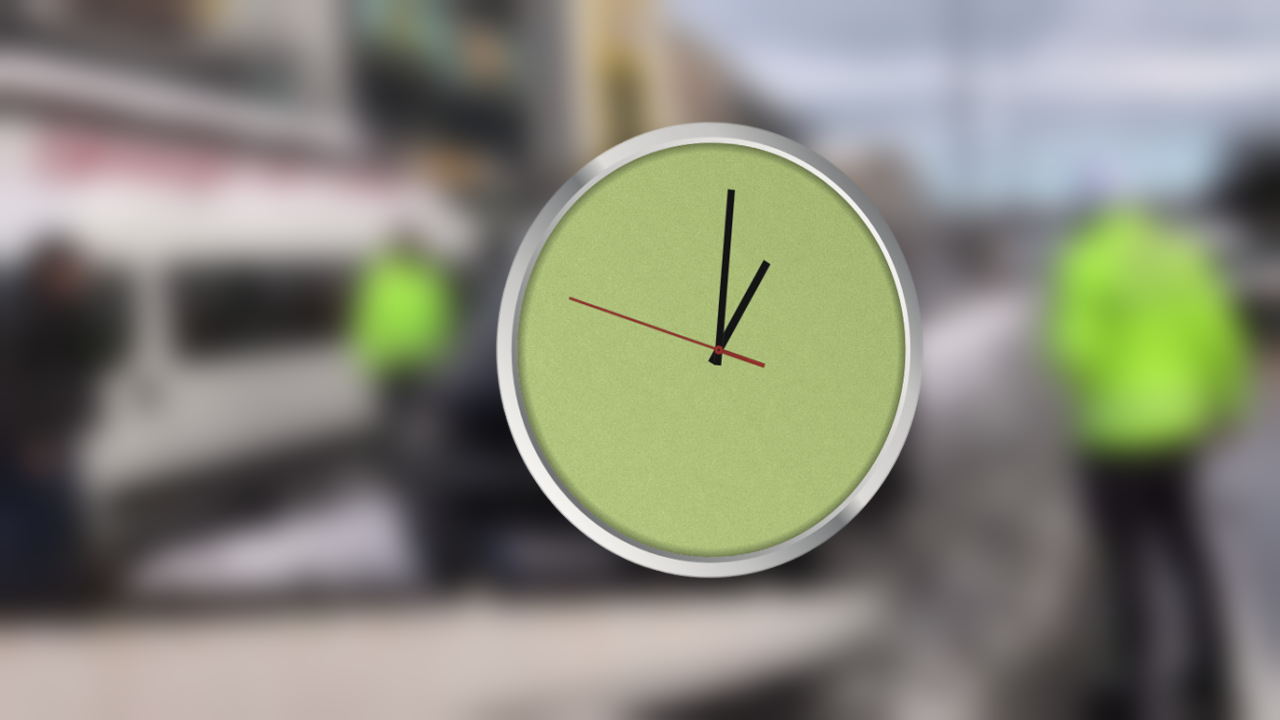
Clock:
1:00:48
